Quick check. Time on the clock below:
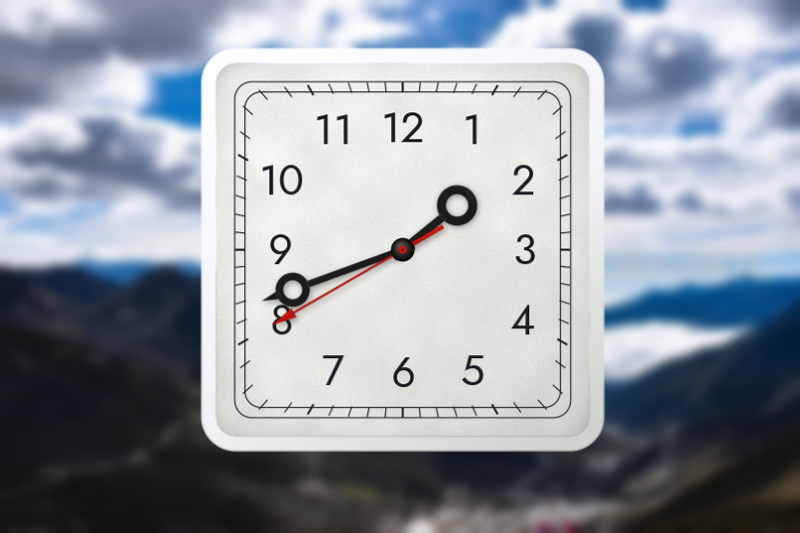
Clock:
1:41:40
